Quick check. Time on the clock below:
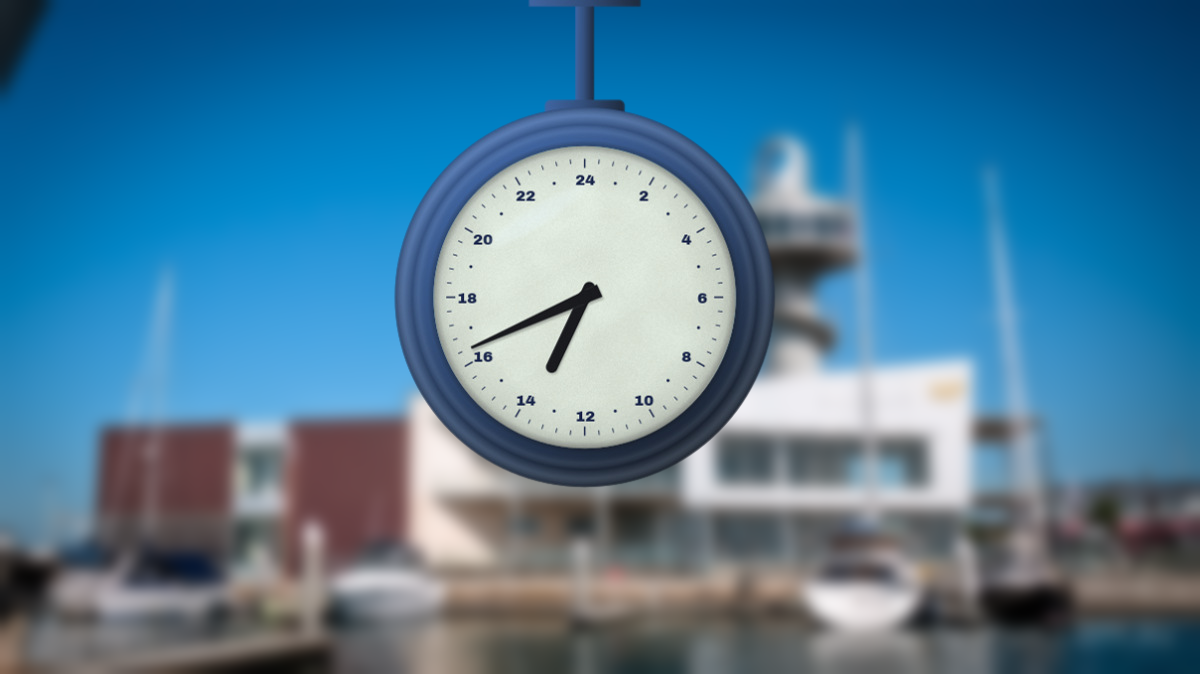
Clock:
13:41
